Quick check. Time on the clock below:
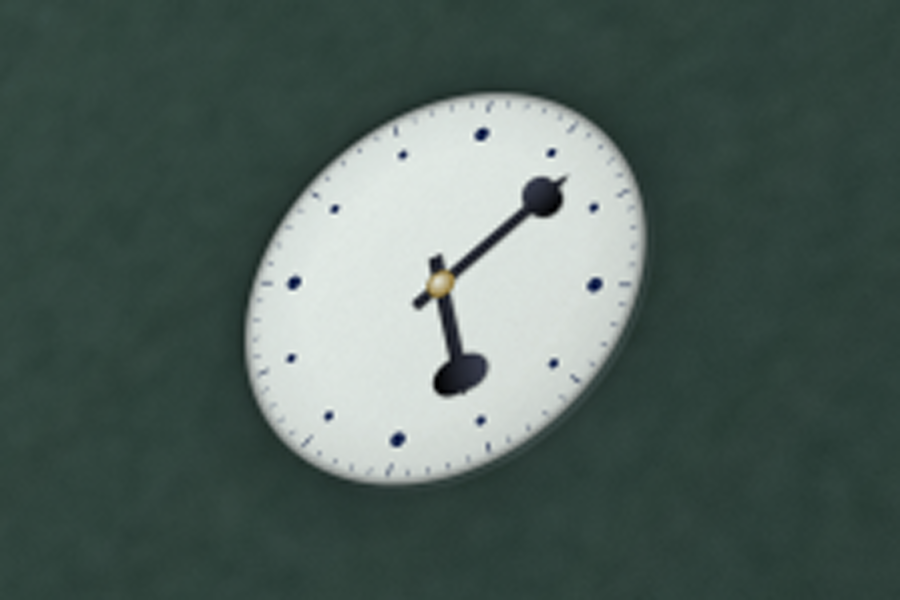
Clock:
5:07
